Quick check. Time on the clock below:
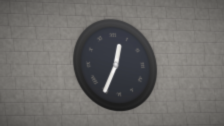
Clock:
12:35
